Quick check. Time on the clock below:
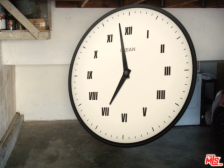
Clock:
6:58
